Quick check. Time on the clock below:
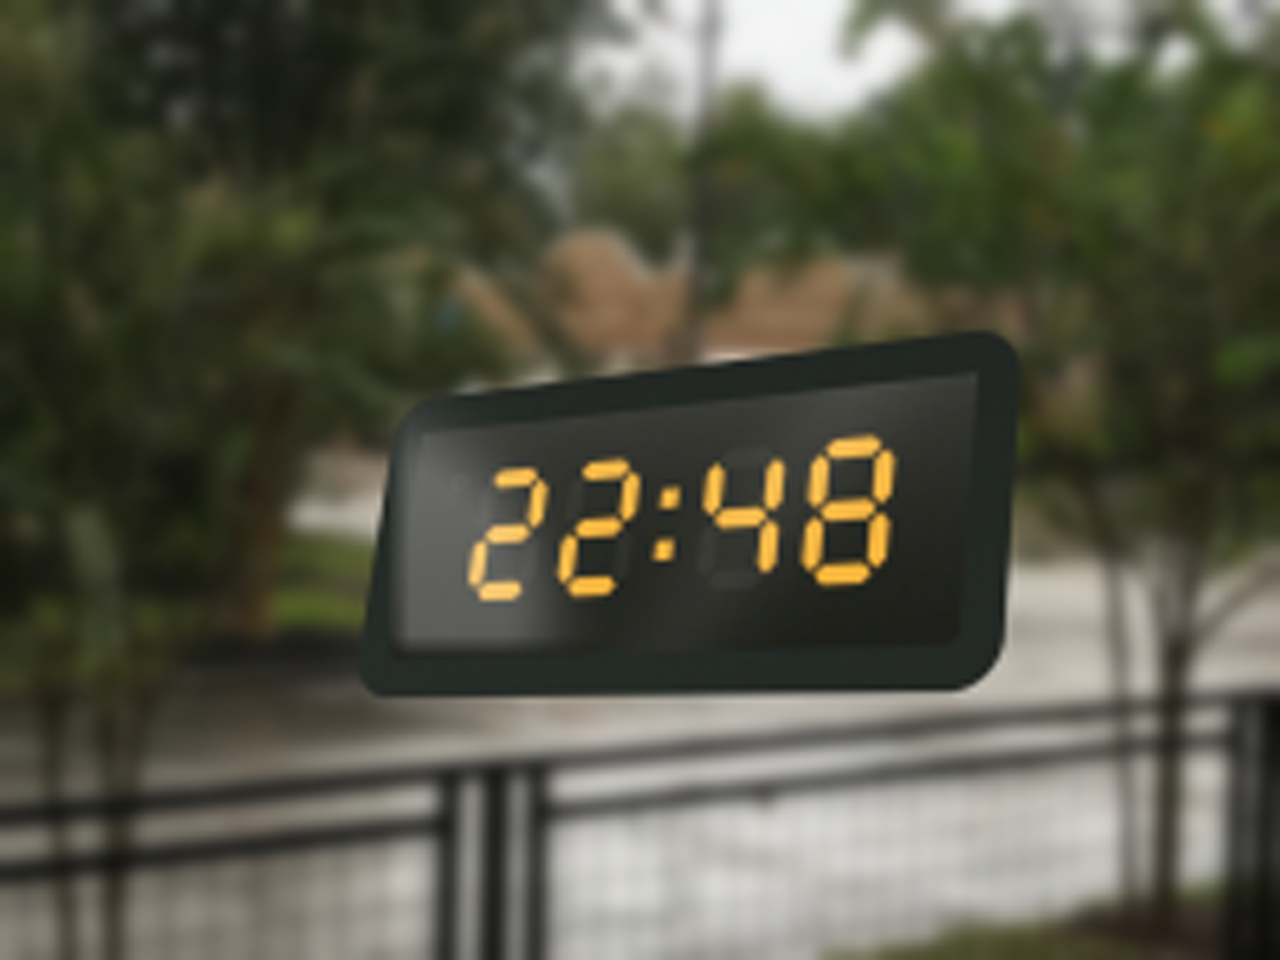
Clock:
22:48
